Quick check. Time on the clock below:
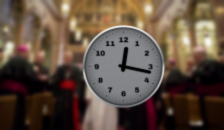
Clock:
12:17
